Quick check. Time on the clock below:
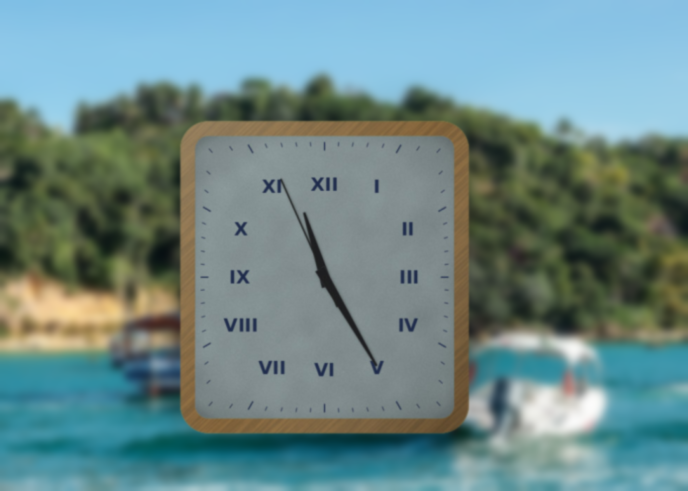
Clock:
11:24:56
